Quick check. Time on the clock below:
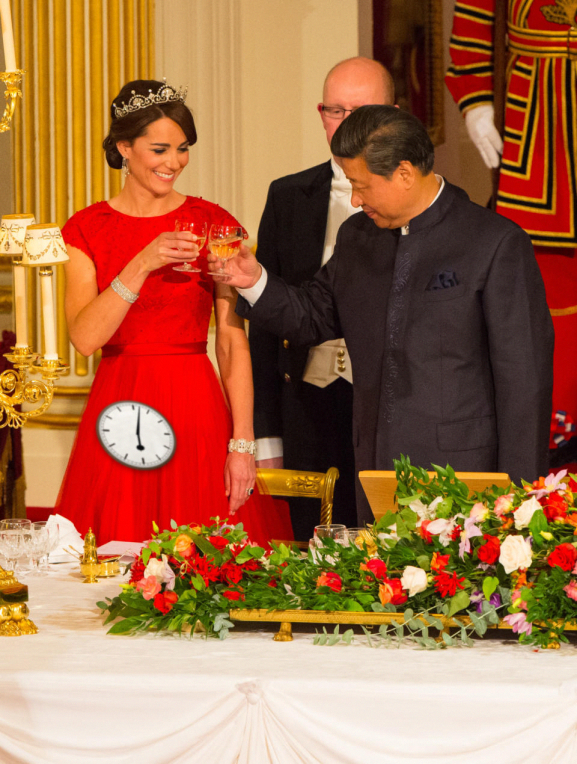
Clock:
6:02
